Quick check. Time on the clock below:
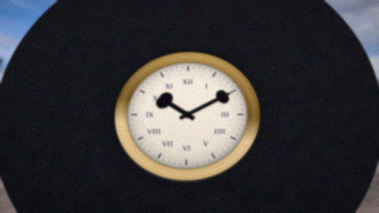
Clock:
10:10
